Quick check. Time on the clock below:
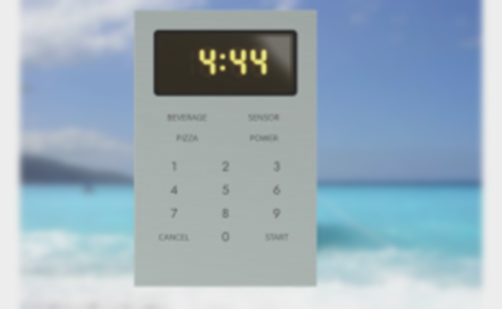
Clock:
4:44
